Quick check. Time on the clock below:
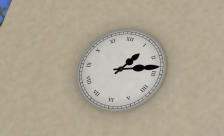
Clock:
1:13
